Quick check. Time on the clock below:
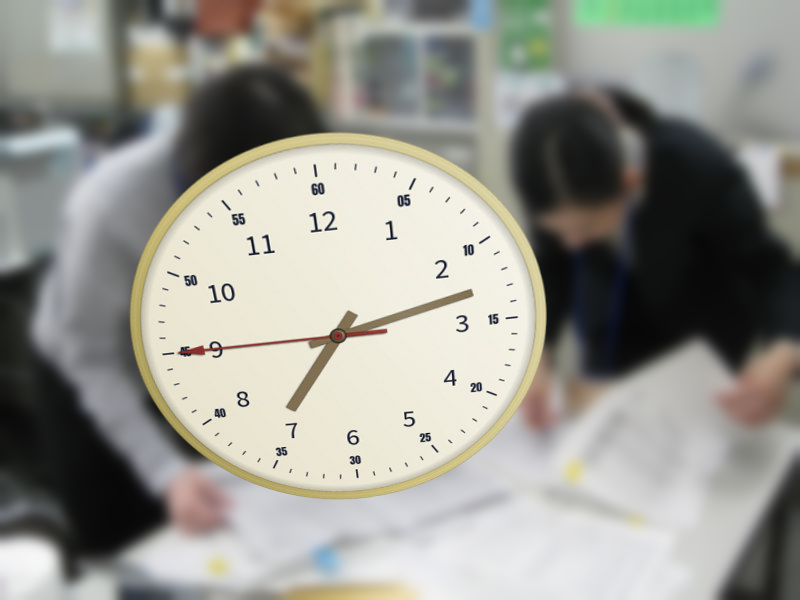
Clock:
7:12:45
